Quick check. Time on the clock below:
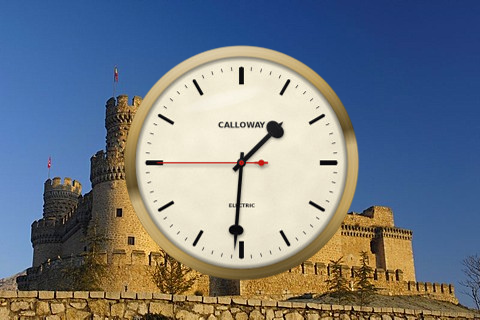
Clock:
1:30:45
